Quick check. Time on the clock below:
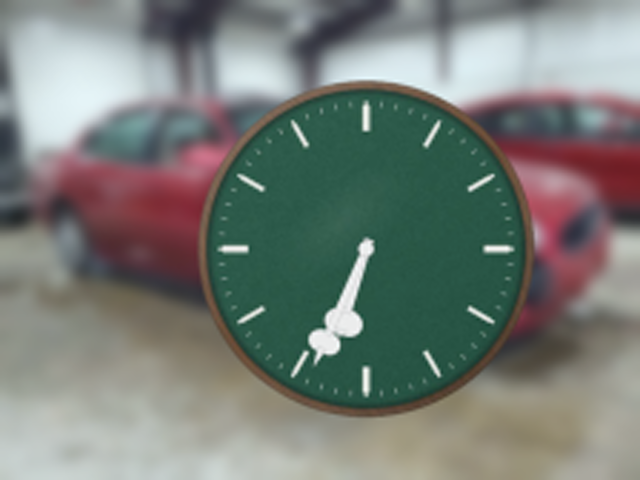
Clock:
6:34
